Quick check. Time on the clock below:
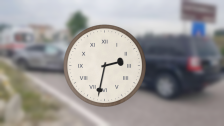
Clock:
2:32
